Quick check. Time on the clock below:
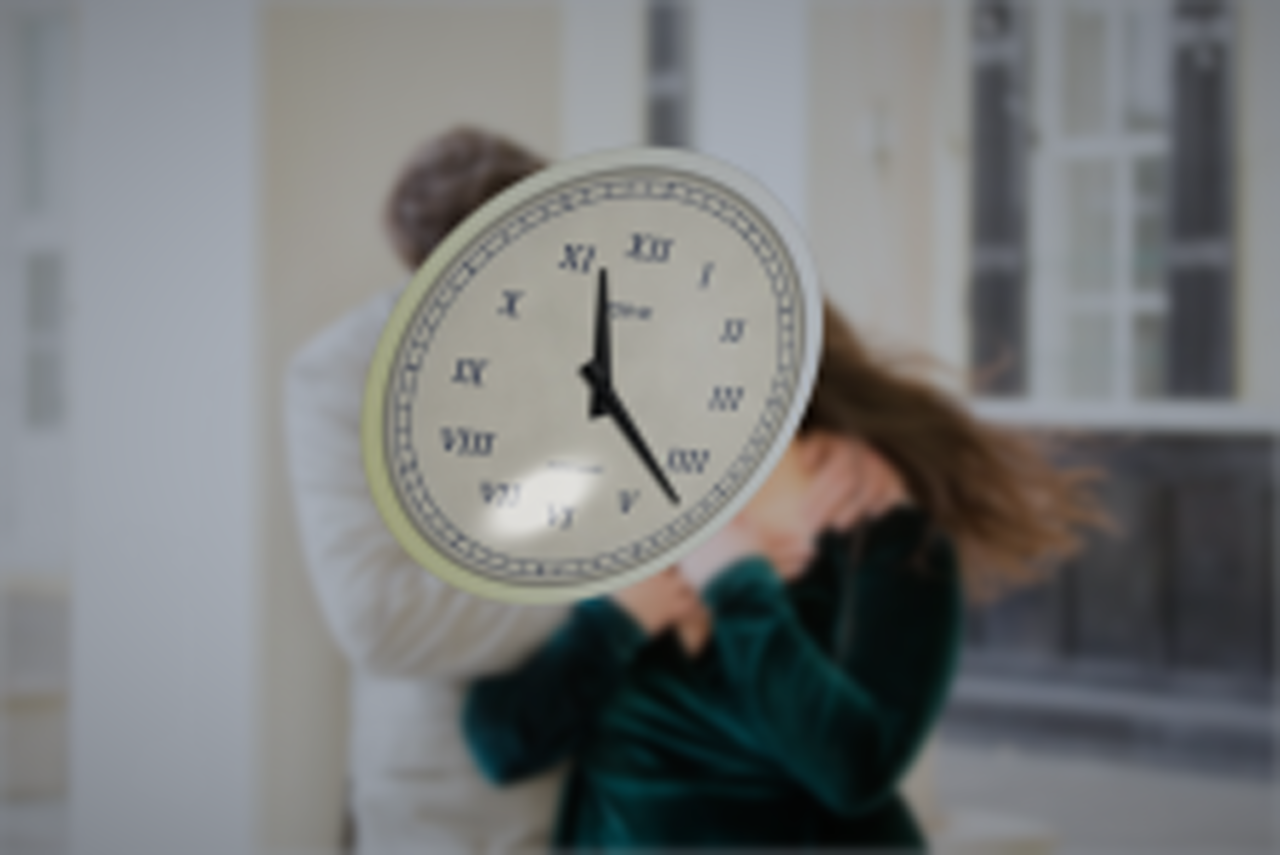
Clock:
11:22
